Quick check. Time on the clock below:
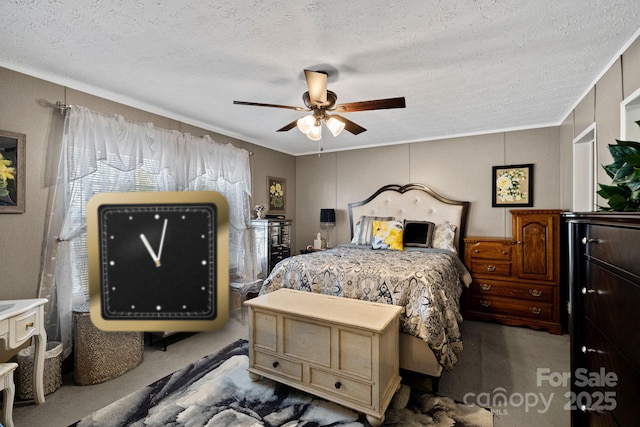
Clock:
11:02
